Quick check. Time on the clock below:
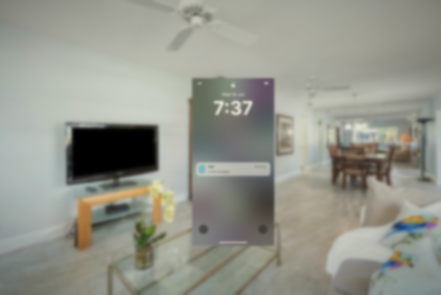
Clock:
7:37
